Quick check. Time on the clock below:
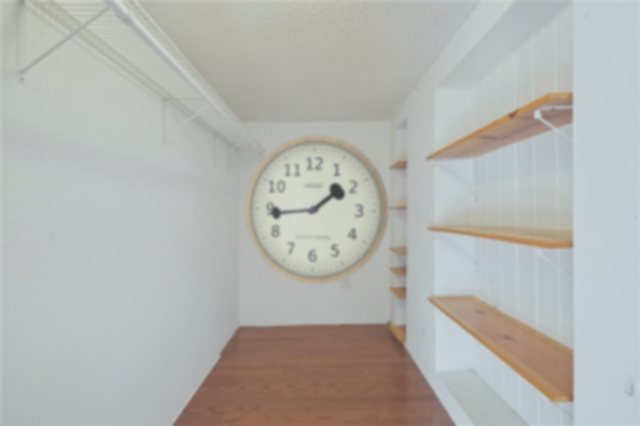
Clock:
1:44
